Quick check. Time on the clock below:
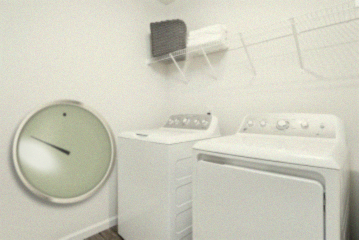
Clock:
9:49
